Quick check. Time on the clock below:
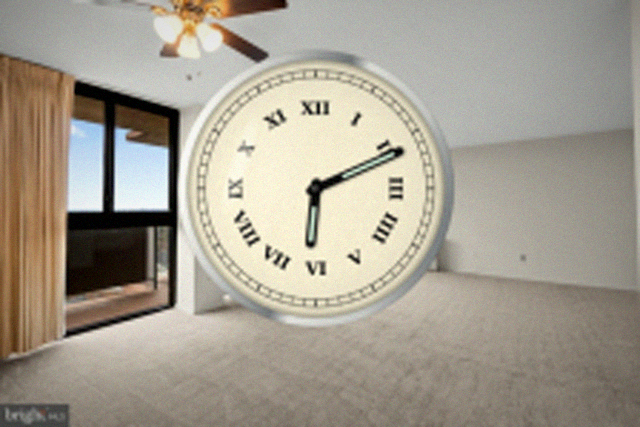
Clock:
6:11
